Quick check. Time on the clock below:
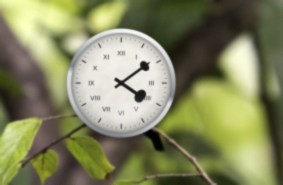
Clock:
4:09
